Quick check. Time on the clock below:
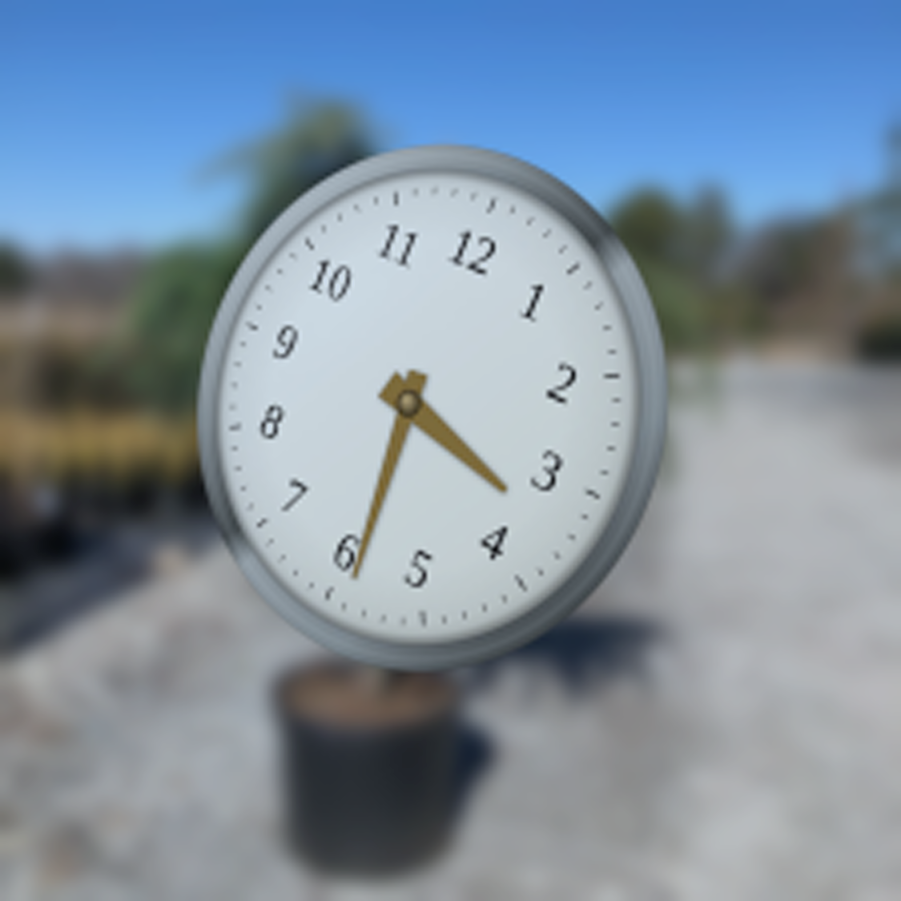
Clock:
3:29
